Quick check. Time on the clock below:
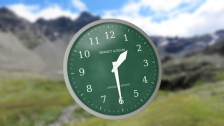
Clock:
1:30
